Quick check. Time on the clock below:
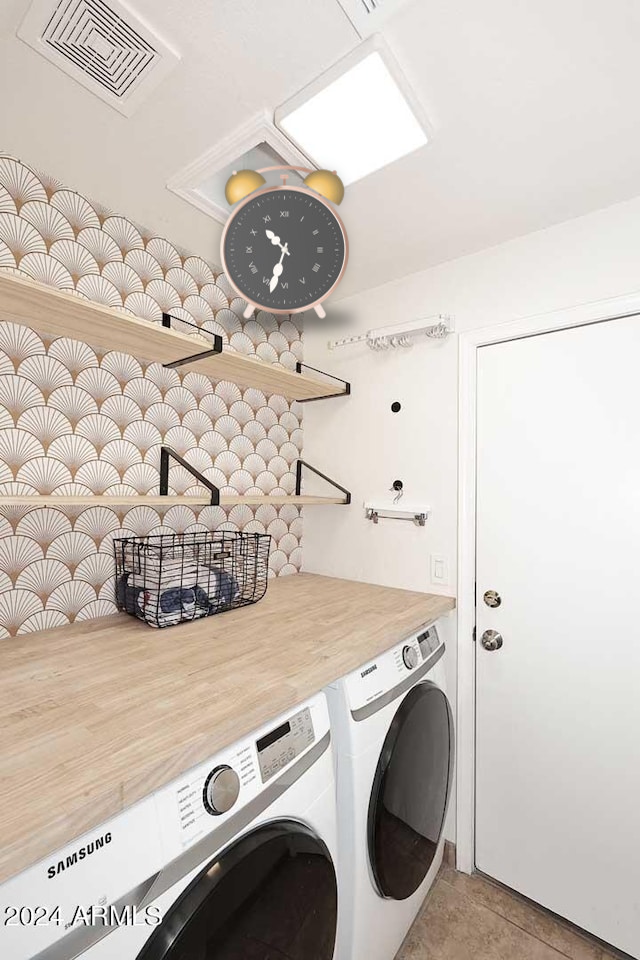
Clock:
10:33
